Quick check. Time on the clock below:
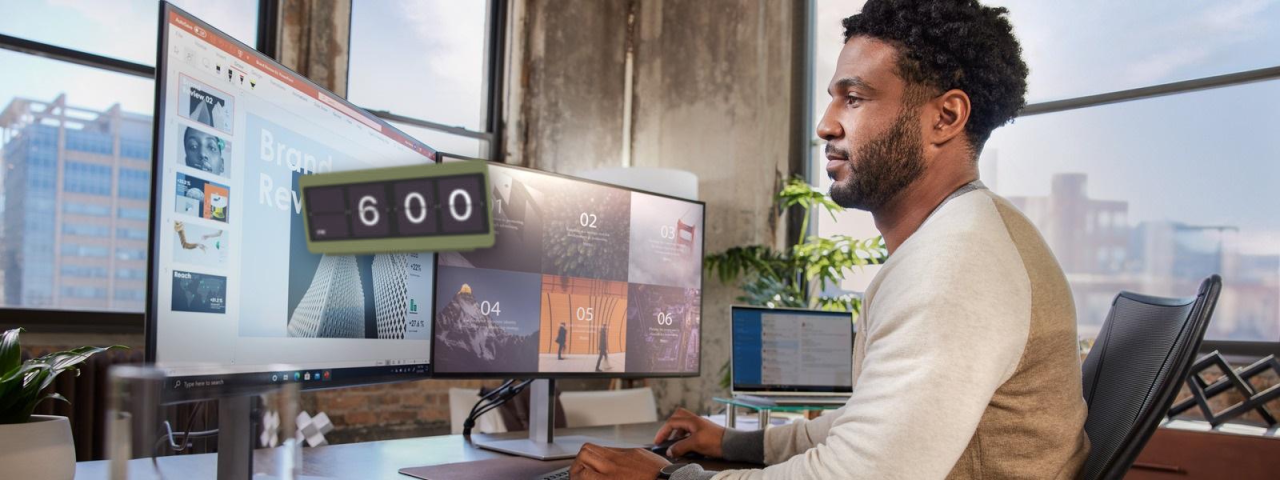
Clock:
6:00
